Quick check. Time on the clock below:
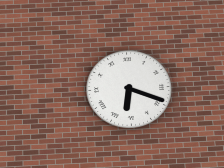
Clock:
6:19
